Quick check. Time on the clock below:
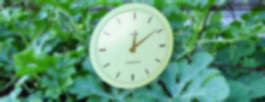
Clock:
12:09
